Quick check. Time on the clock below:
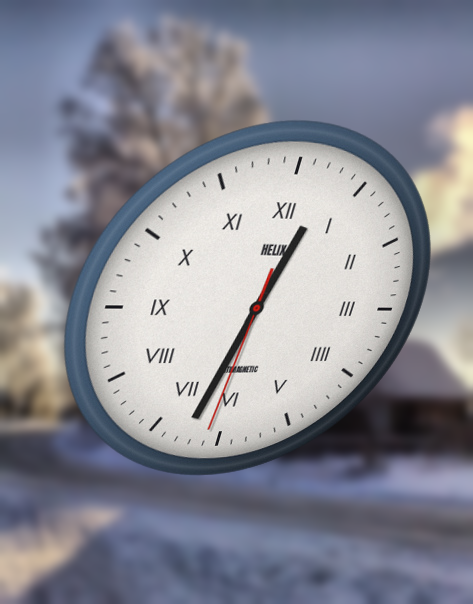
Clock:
12:32:31
